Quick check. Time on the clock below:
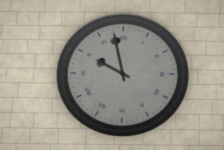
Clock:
9:58
